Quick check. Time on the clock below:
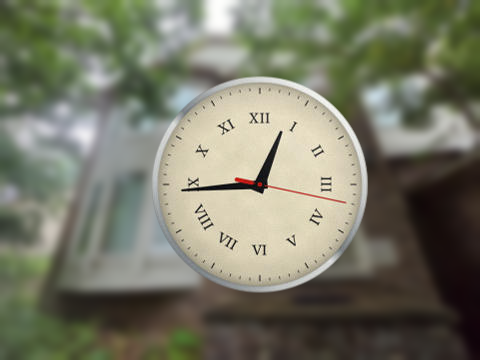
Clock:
12:44:17
